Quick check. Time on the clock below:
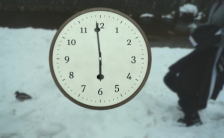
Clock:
5:59
